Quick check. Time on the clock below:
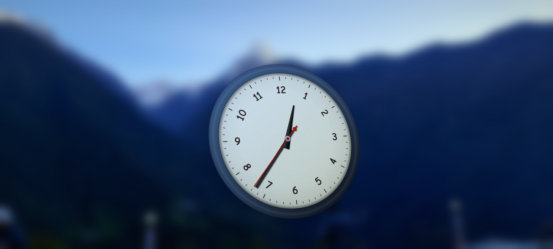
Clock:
12:36:37
